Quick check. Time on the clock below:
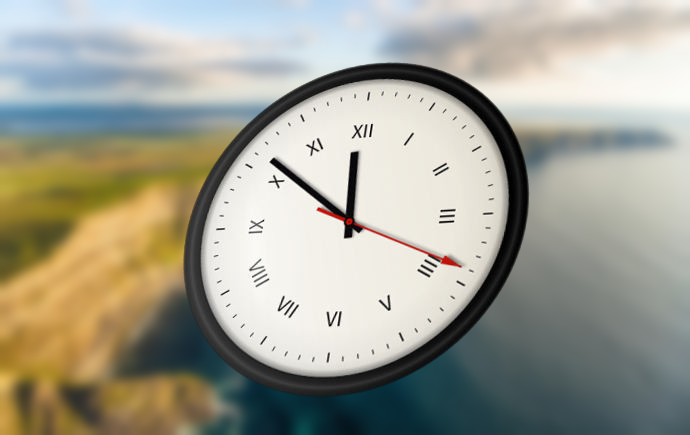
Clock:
11:51:19
